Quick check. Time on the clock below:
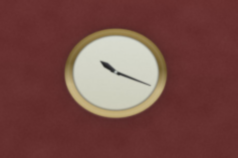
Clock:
10:19
